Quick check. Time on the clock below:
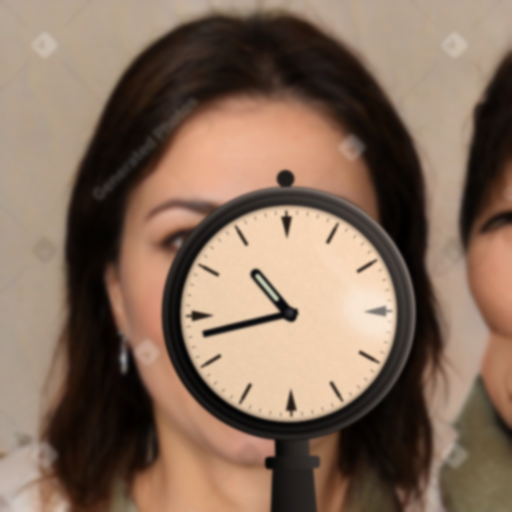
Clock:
10:43
